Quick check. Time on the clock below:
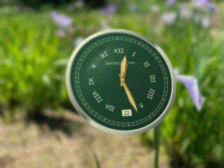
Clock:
12:27
